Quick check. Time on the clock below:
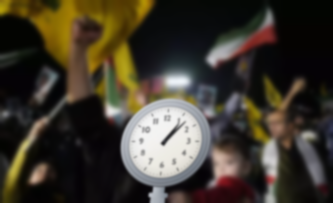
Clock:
1:07
